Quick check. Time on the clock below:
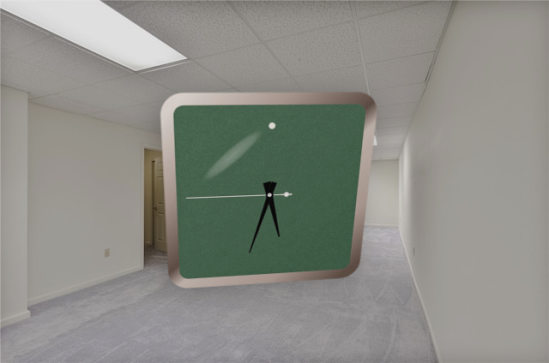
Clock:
5:32:45
